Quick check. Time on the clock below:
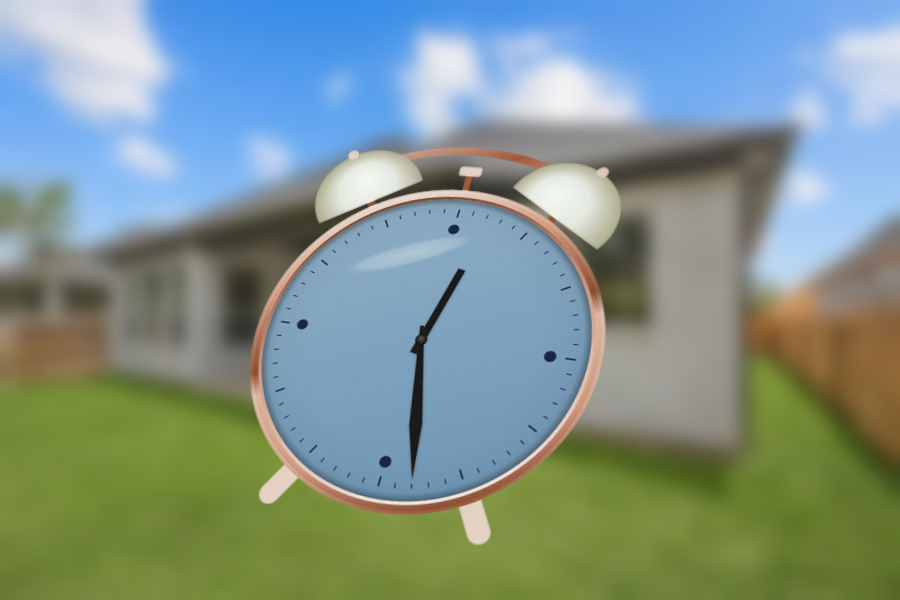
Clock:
12:28
